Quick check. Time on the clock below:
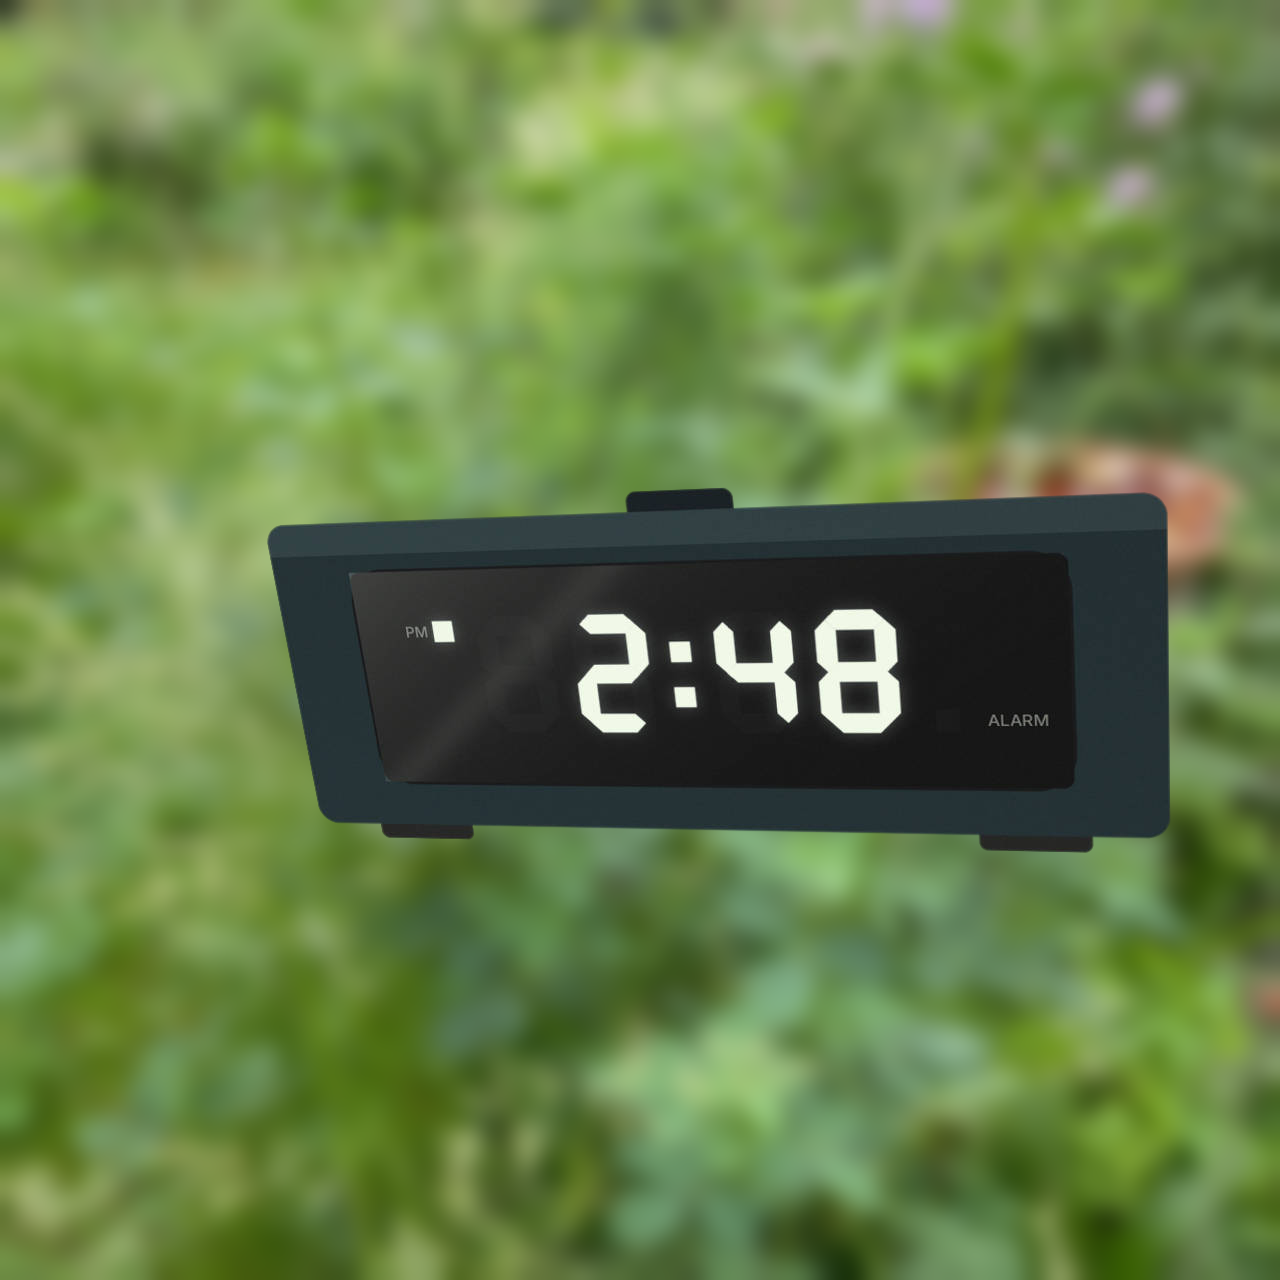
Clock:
2:48
